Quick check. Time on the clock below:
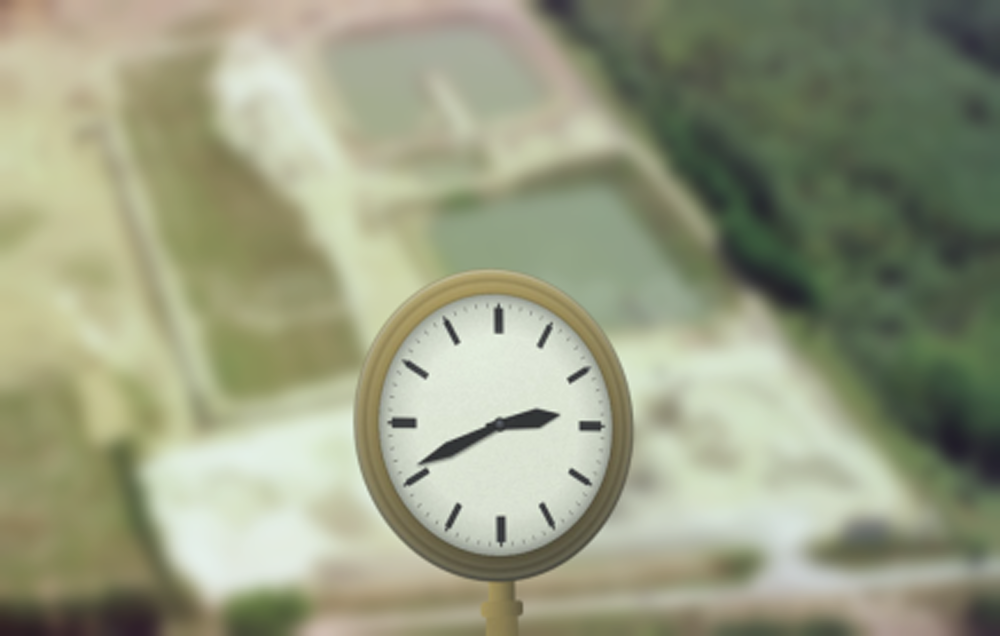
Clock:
2:41
